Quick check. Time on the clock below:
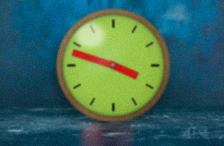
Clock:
3:48
